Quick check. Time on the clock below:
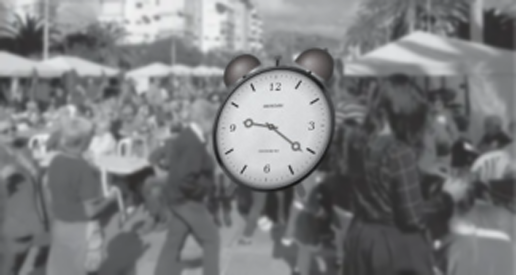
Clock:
9:21
